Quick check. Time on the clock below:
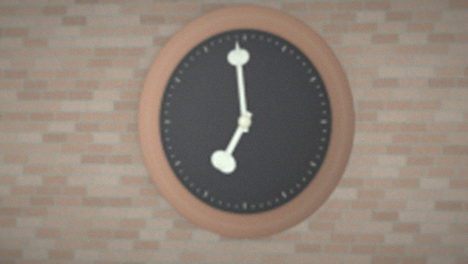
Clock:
6:59
